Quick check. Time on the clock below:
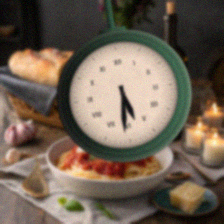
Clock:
5:31
